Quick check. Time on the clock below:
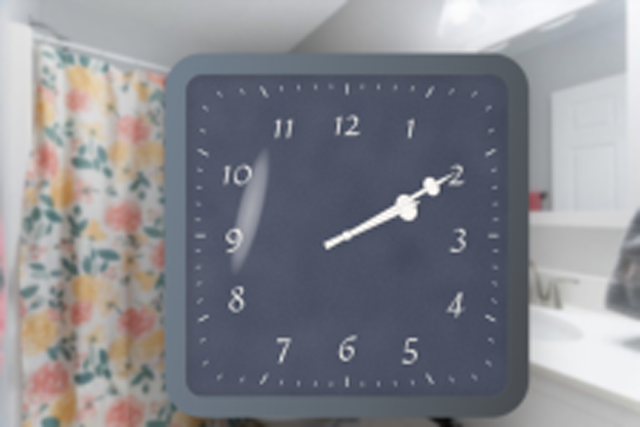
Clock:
2:10
